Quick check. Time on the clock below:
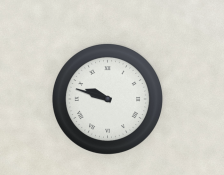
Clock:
9:48
